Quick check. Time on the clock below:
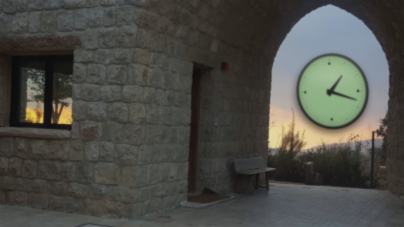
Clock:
1:18
